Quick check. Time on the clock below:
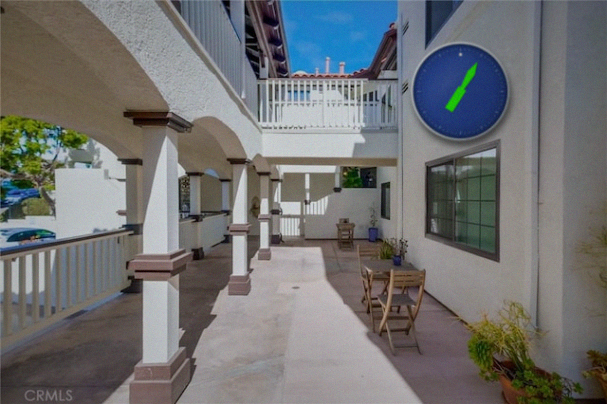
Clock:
7:05
